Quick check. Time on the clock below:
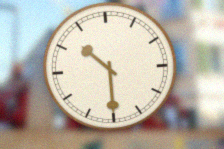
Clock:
10:30
